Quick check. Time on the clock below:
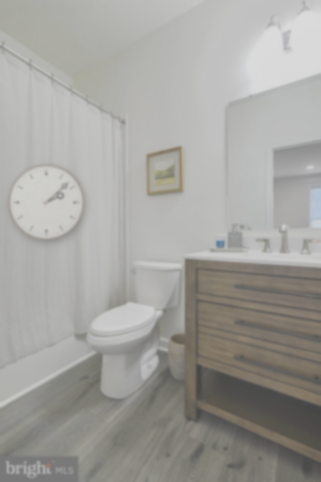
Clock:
2:08
